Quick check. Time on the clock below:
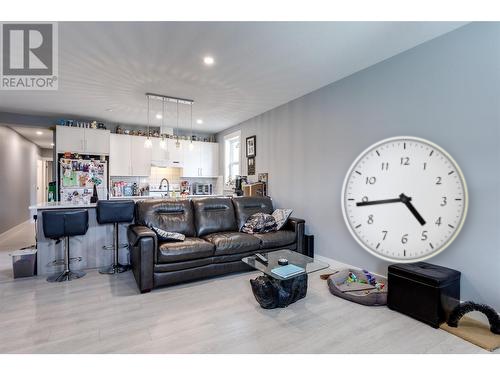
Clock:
4:44
